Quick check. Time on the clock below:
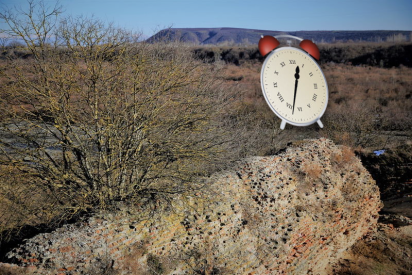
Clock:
12:33
